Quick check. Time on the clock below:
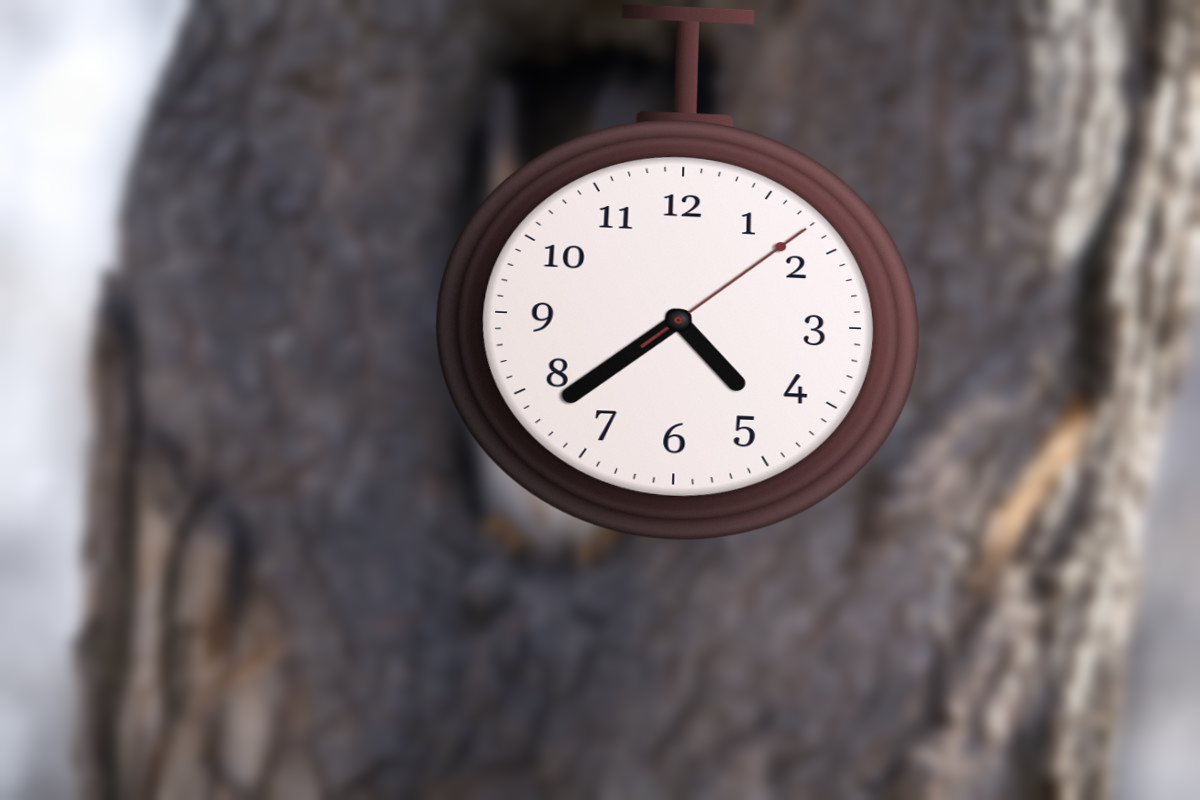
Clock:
4:38:08
